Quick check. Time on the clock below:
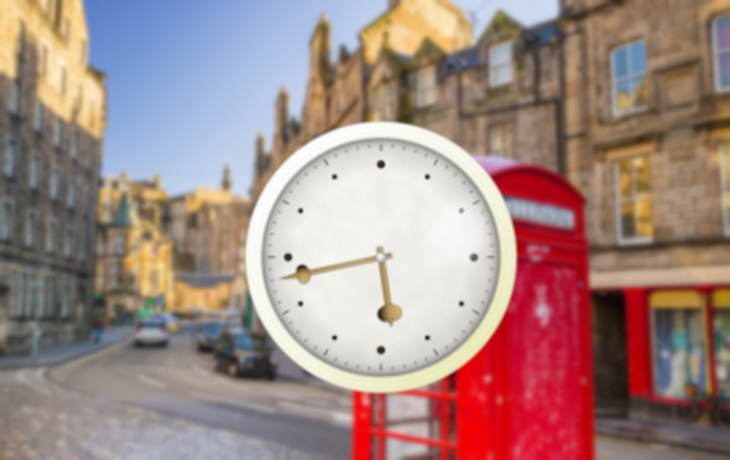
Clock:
5:43
